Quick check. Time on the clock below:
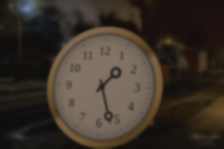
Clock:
1:27
